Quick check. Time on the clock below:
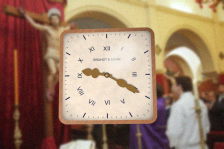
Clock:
9:20
